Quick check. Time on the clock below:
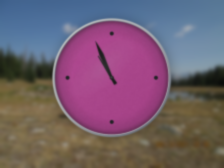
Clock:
10:56
